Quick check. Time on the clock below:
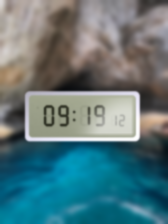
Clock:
9:19:12
